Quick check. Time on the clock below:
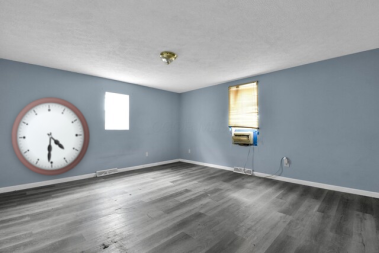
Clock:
4:31
